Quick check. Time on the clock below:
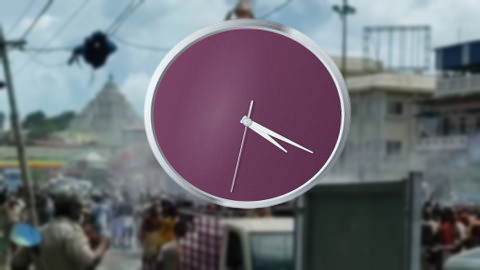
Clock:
4:19:32
